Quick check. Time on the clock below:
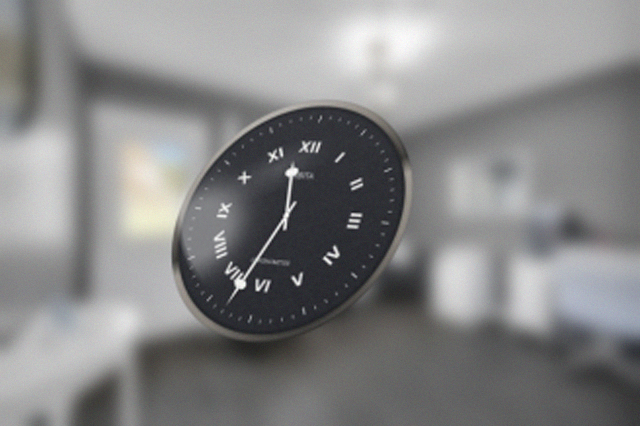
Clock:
11:33
